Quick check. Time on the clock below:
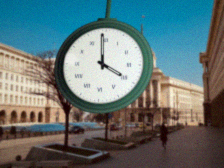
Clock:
3:59
